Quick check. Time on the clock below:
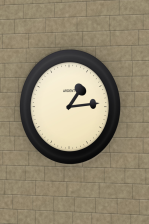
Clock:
1:14
